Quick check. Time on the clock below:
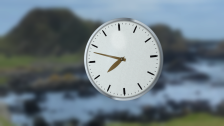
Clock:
7:48
